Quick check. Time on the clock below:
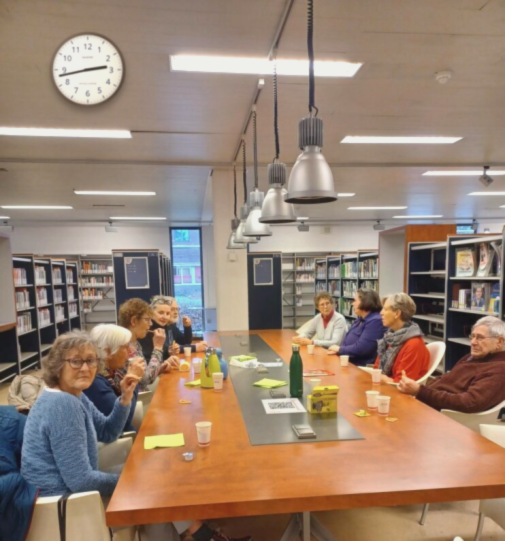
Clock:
2:43
